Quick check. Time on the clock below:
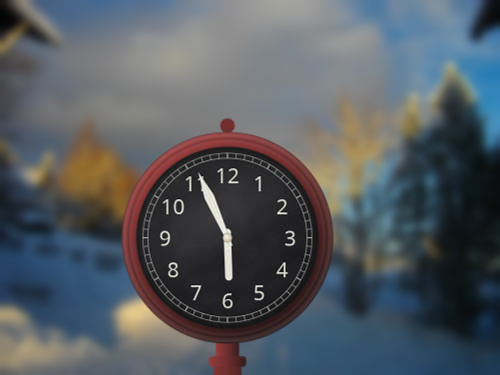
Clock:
5:56
